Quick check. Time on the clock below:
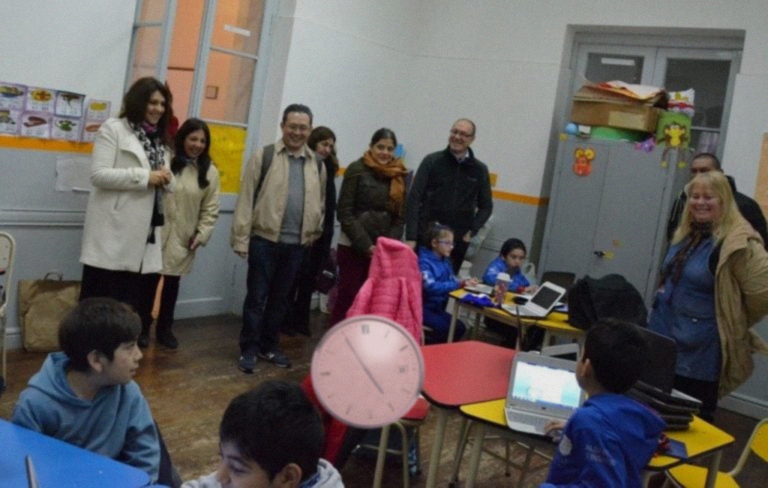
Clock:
4:55
